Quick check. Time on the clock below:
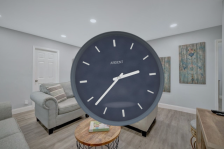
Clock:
2:38
